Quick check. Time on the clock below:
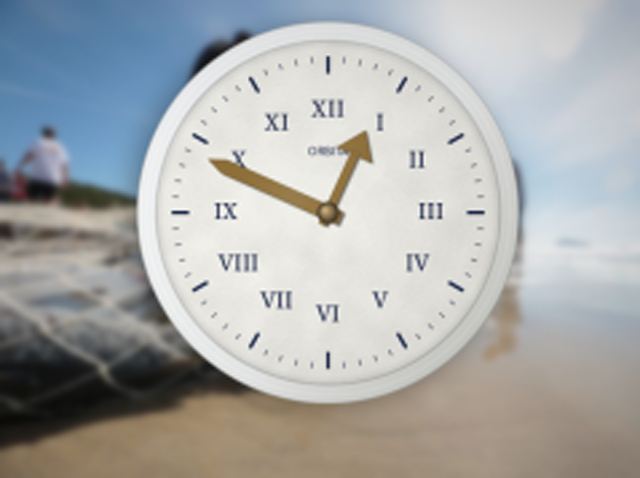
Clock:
12:49
